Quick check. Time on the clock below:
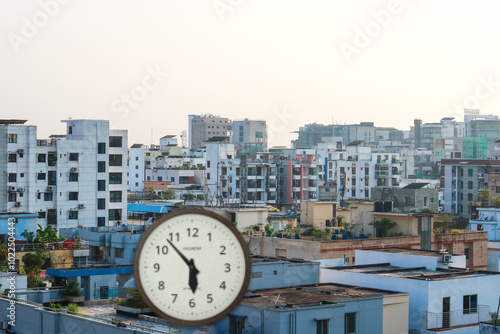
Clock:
5:53
